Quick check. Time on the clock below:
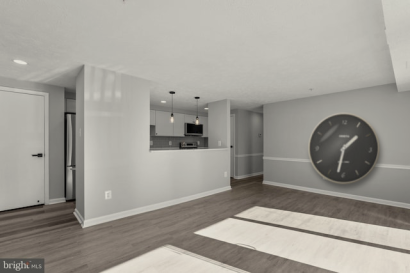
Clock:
1:32
